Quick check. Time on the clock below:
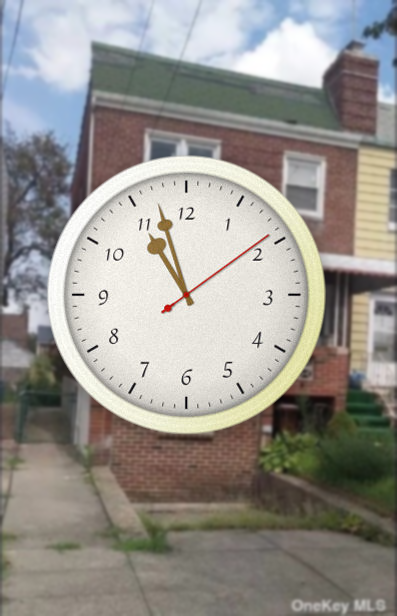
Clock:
10:57:09
